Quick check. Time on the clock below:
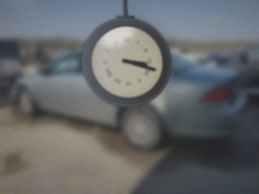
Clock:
3:18
